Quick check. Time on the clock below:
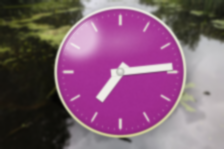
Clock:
7:14
